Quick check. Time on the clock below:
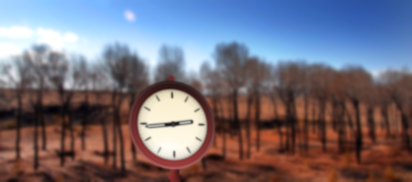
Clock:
2:44
